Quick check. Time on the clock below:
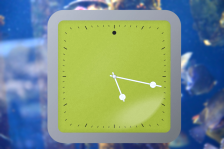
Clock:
5:17
